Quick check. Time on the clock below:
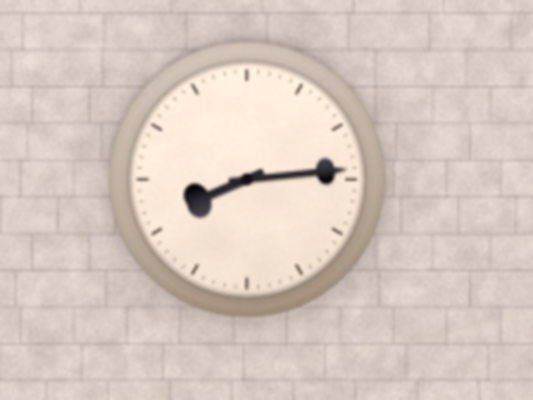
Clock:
8:14
